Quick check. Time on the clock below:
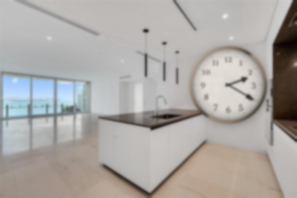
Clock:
2:20
